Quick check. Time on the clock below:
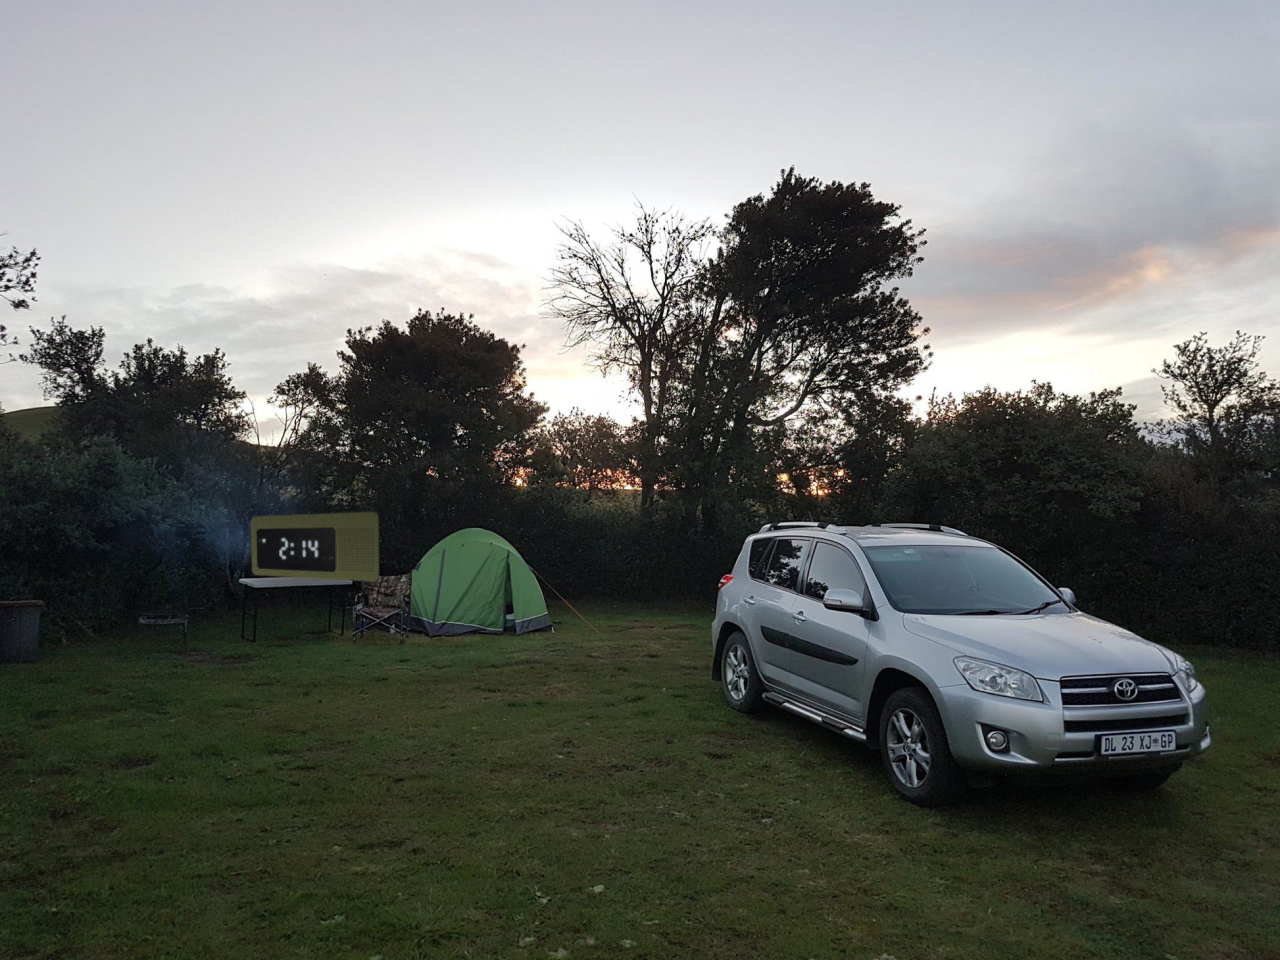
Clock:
2:14
